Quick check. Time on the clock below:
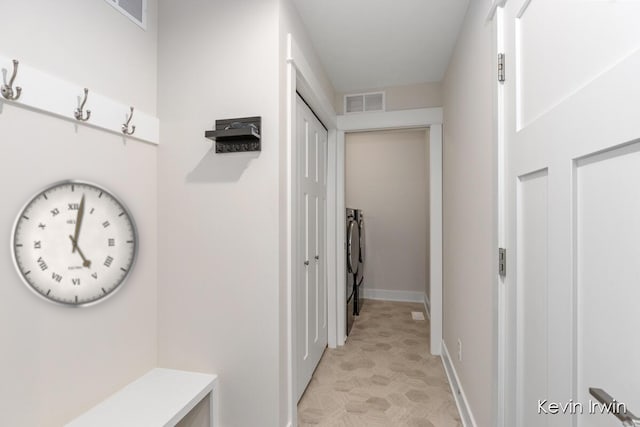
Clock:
5:02
